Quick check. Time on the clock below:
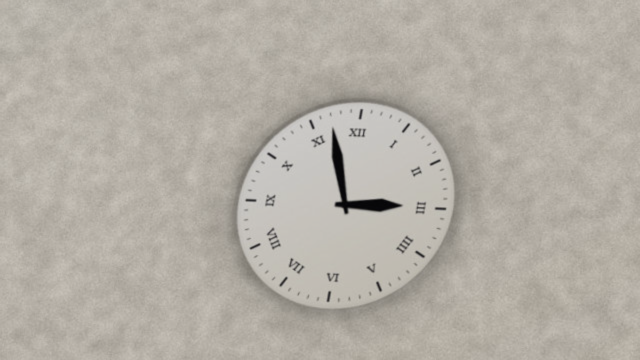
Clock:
2:57
